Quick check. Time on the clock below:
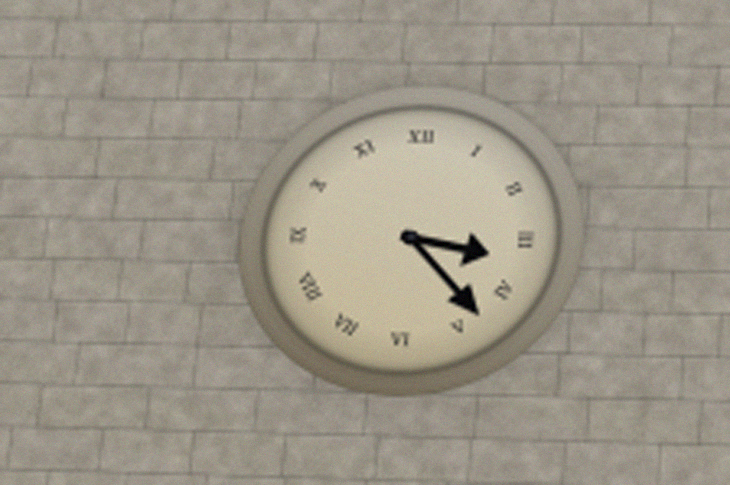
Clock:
3:23
